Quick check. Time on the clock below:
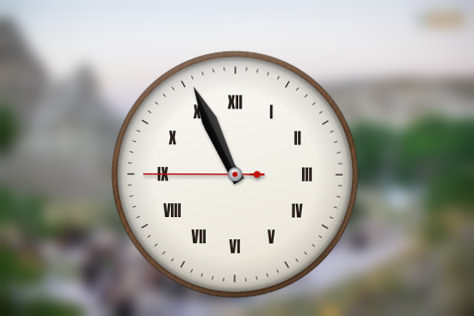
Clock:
10:55:45
